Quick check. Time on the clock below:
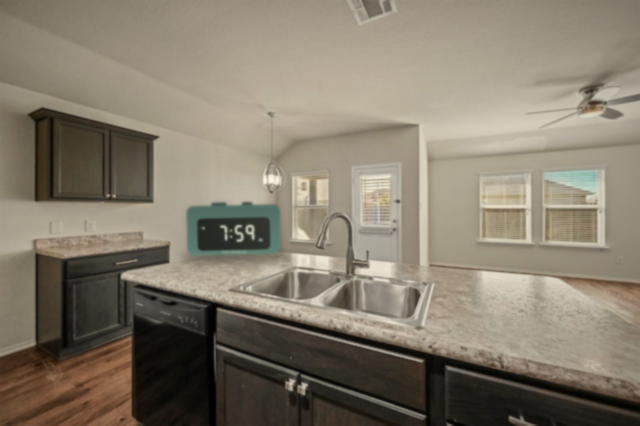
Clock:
7:59
